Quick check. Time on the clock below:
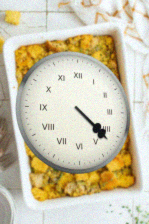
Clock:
4:22
